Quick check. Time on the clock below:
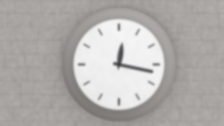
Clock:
12:17
